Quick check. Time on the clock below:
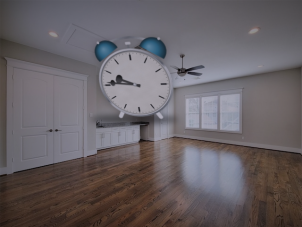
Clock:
9:46
